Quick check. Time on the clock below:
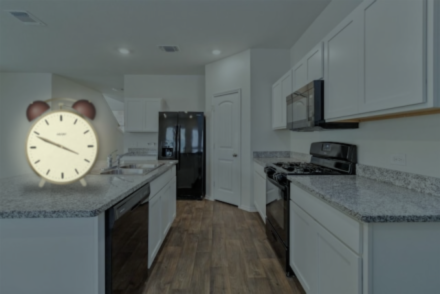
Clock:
3:49
